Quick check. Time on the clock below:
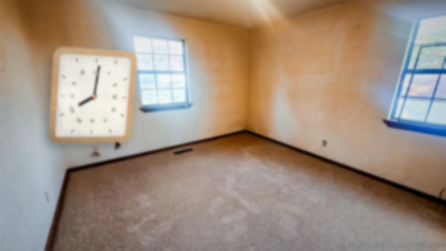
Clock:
8:01
